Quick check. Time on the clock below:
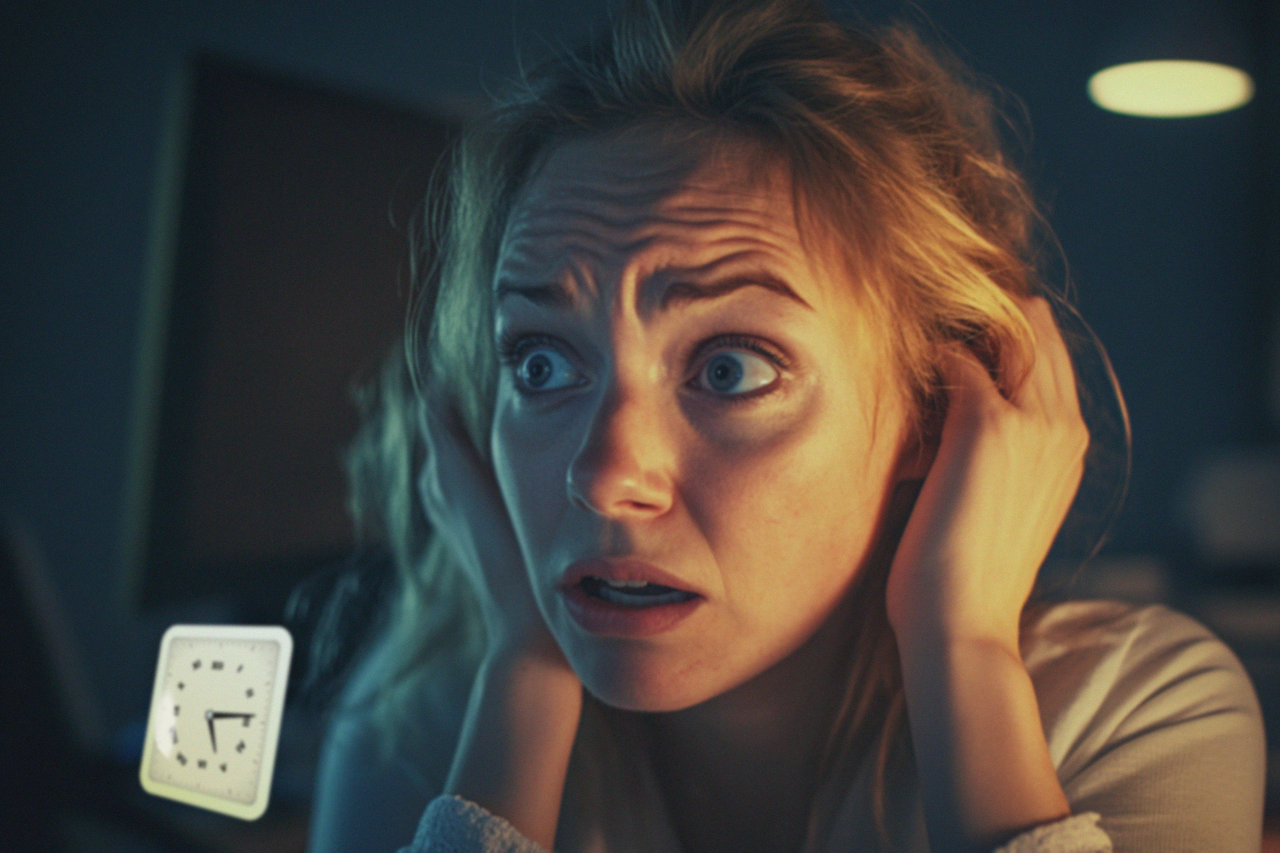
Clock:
5:14
